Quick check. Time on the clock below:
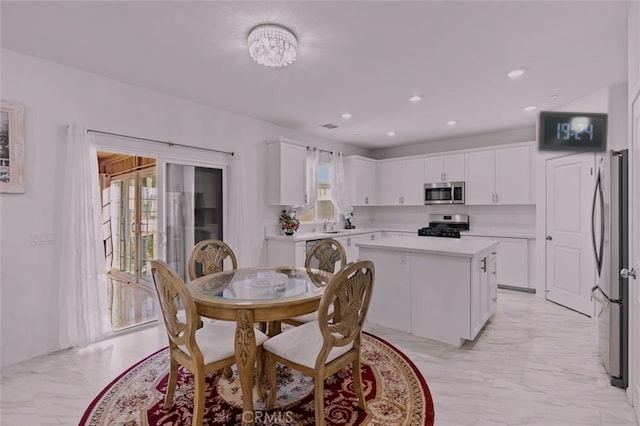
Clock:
19:24
